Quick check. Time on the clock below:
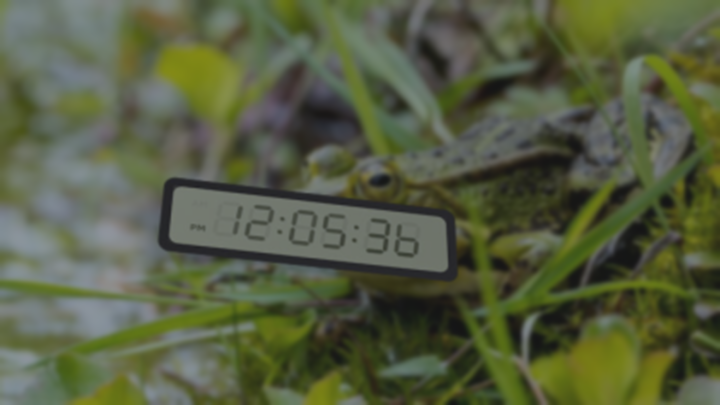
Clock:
12:05:36
